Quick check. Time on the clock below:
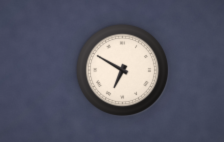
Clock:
6:50
